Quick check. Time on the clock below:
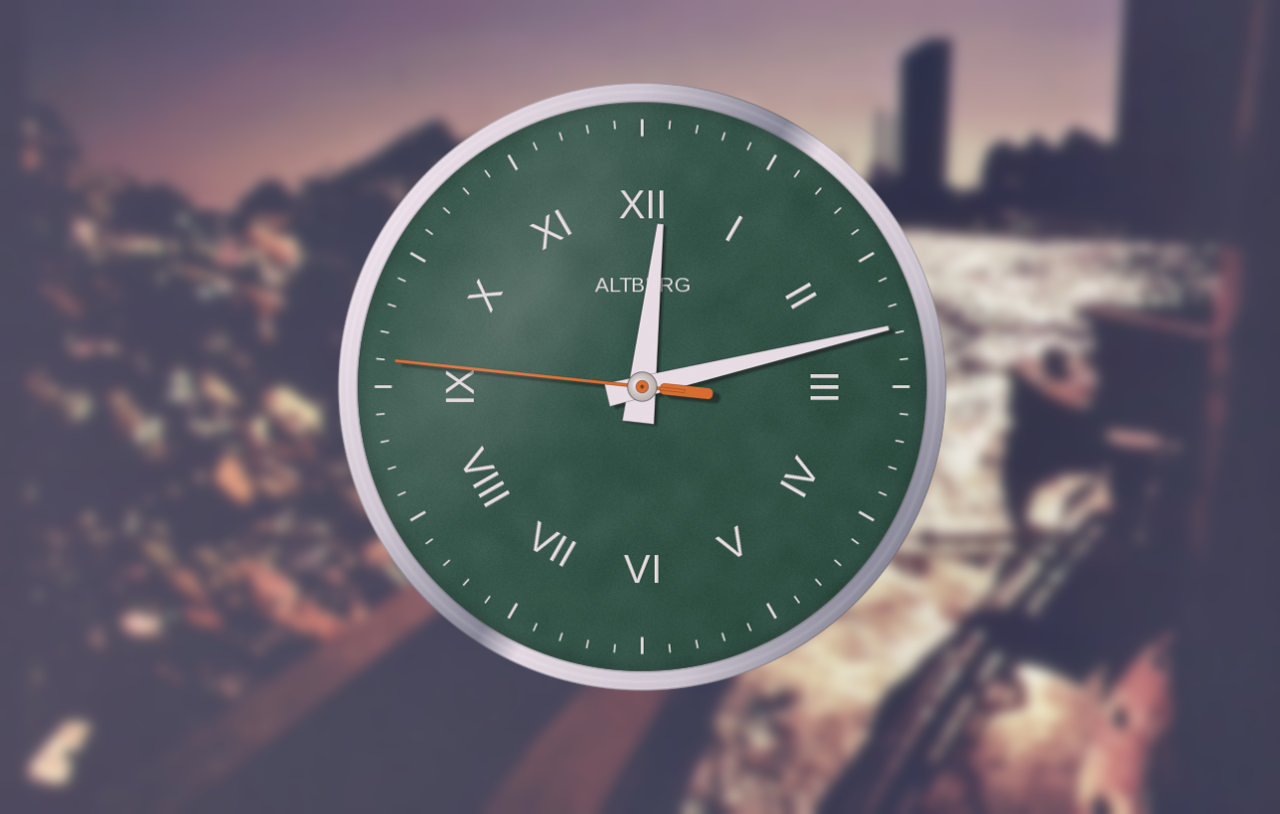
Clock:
12:12:46
